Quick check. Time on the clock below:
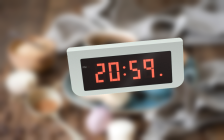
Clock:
20:59
